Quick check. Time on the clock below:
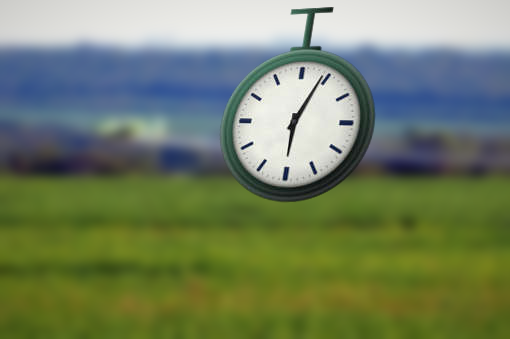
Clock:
6:04
